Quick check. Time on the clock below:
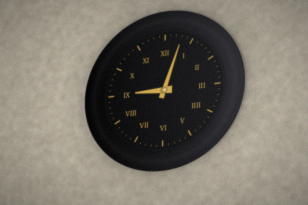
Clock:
9:03
